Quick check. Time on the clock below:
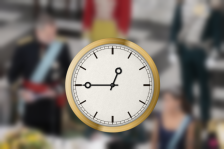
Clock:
12:45
